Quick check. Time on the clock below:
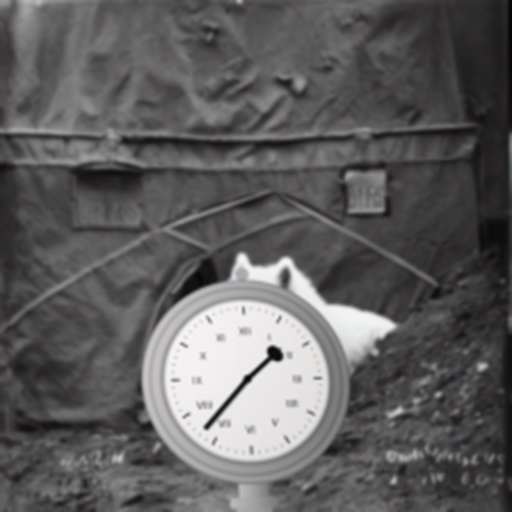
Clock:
1:37
